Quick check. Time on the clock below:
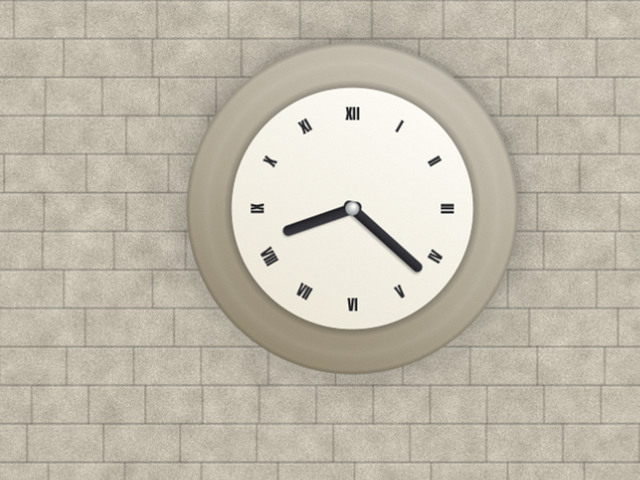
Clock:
8:22
